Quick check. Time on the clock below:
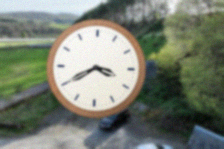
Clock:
3:40
